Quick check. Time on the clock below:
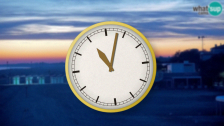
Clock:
11:03
